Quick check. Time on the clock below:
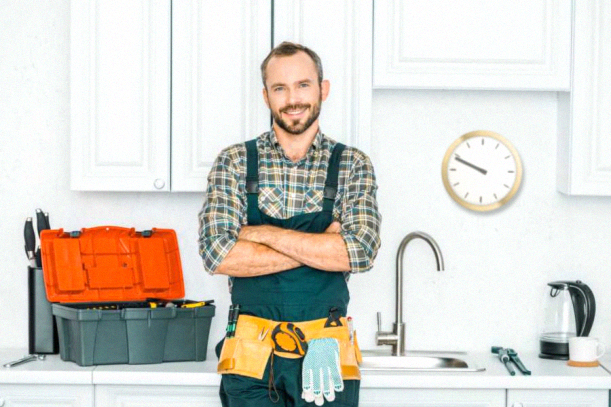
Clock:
9:49
